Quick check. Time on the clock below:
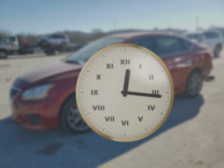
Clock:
12:16
